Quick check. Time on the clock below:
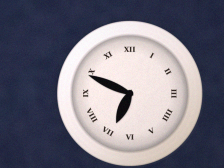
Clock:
6:49
